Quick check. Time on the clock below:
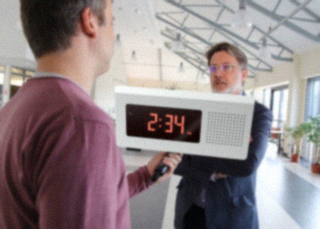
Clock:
2:34
